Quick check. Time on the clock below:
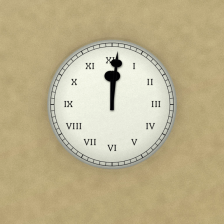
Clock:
12:01
